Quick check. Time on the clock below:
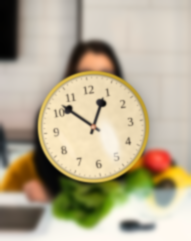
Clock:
12:52
